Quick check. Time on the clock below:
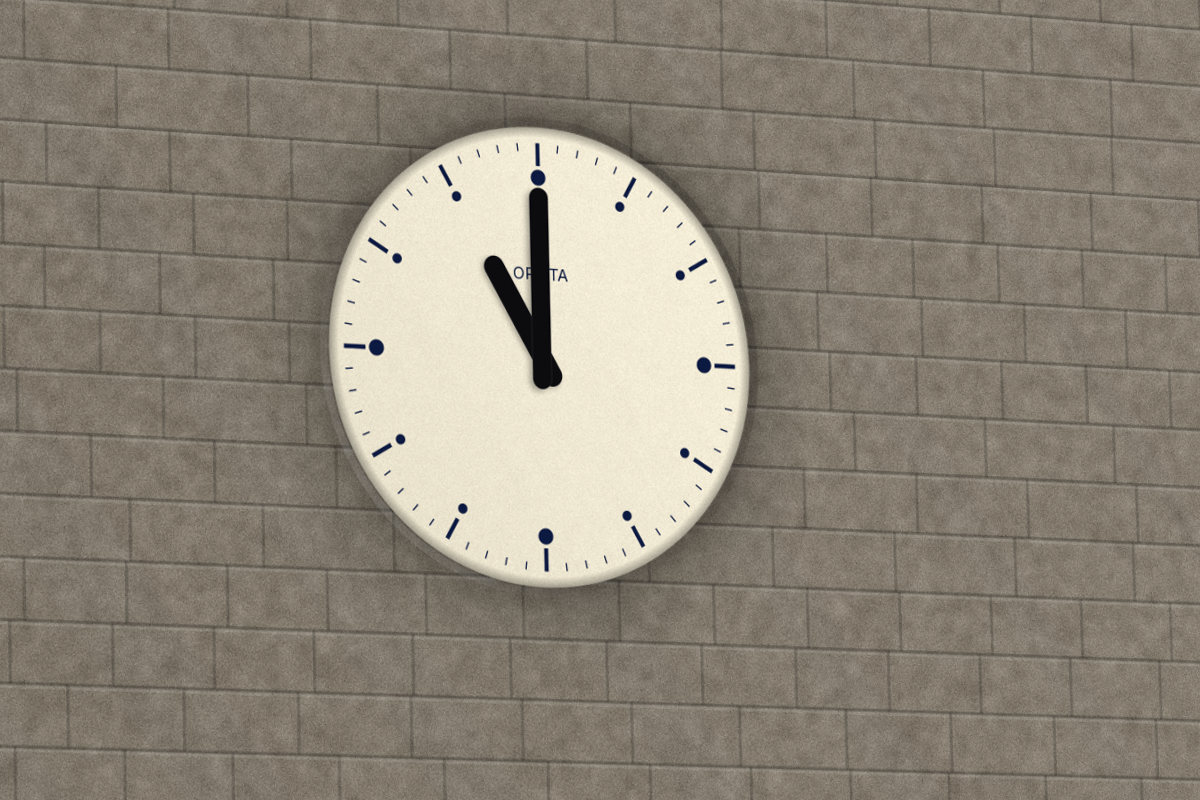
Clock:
11:00
